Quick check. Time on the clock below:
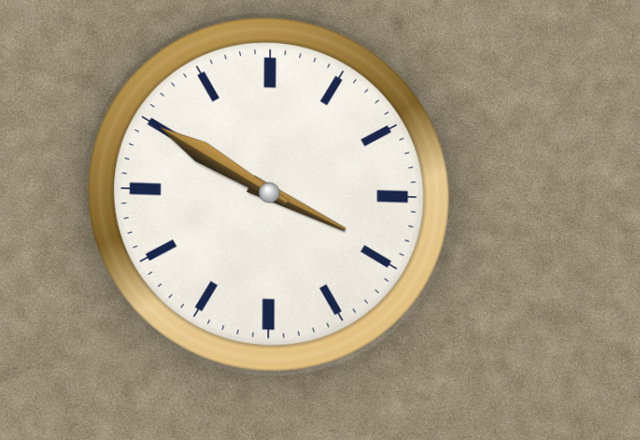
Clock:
3:50
